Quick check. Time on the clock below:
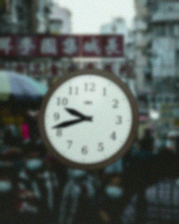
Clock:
9:42
